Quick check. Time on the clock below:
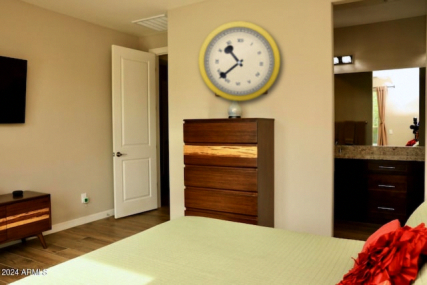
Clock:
10:38
